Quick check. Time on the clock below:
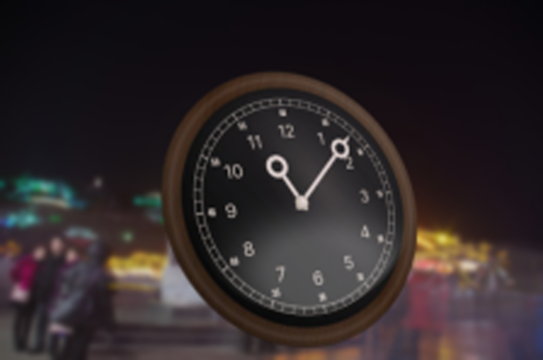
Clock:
11:08
